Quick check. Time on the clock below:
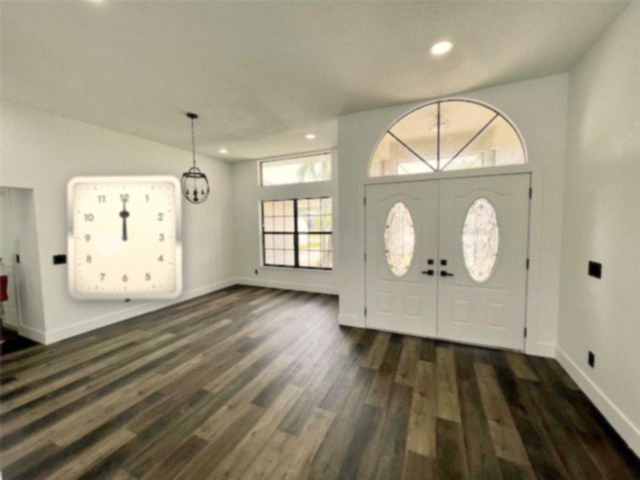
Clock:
12:00
